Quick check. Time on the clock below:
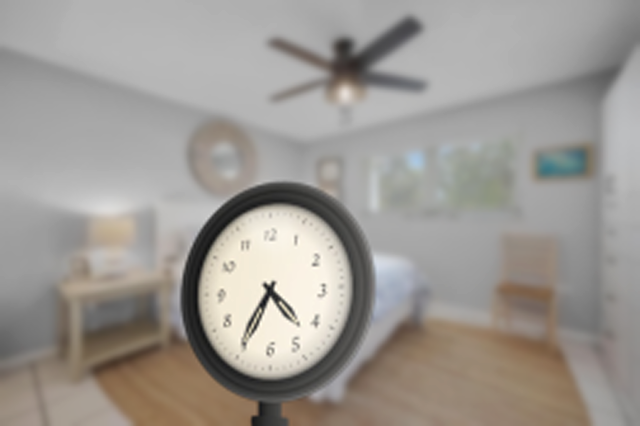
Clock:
4:35
